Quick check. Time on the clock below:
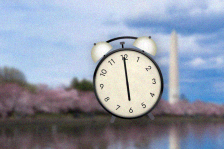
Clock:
6:00
